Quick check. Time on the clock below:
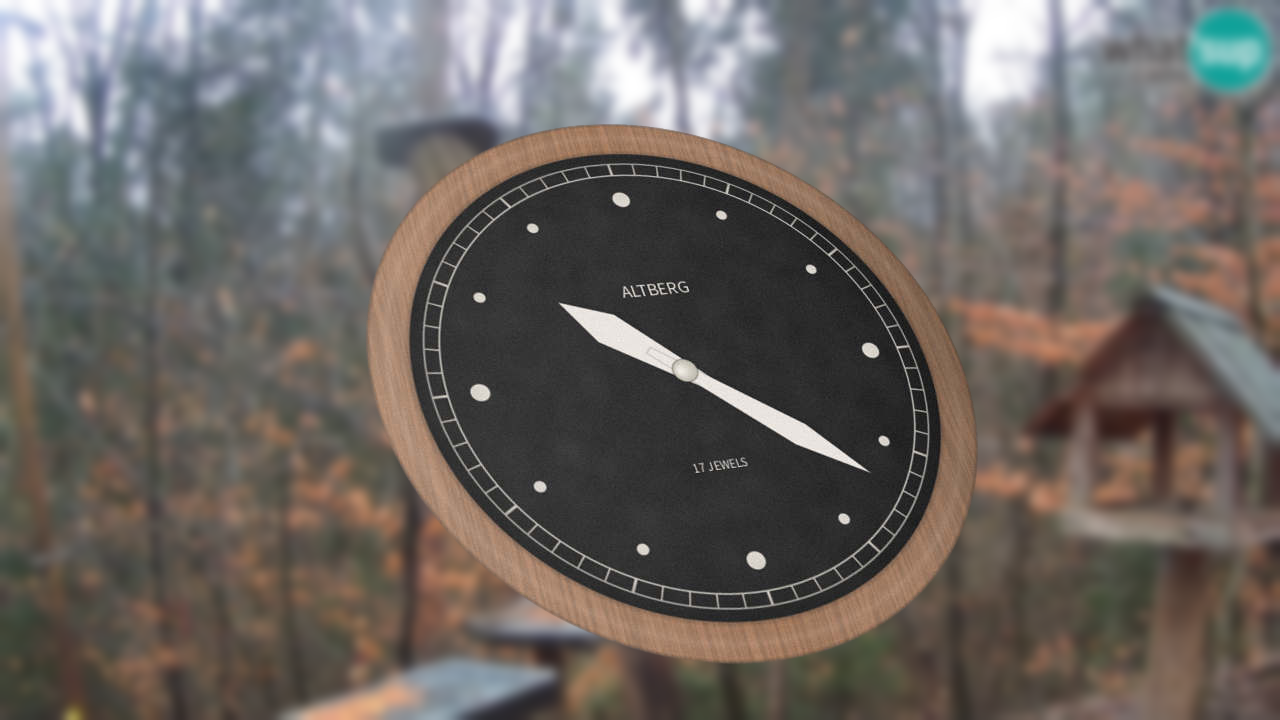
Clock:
10:22
